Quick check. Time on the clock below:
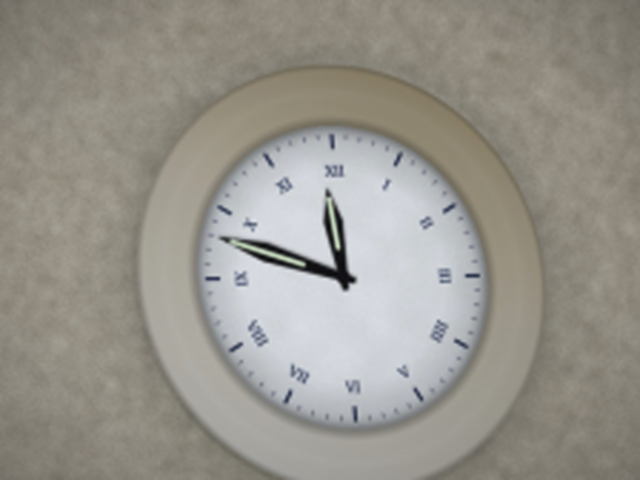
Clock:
11:48
